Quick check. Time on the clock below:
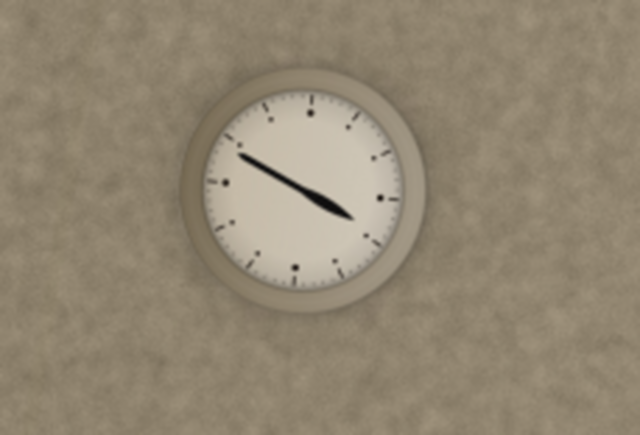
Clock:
3:49
